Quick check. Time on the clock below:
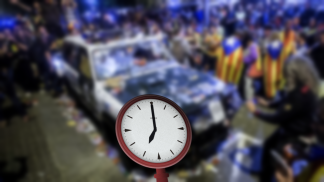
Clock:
7:00
